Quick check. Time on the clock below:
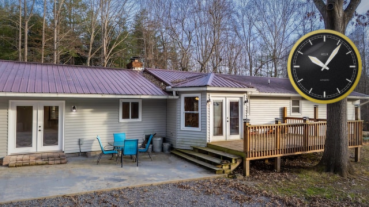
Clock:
10:06
